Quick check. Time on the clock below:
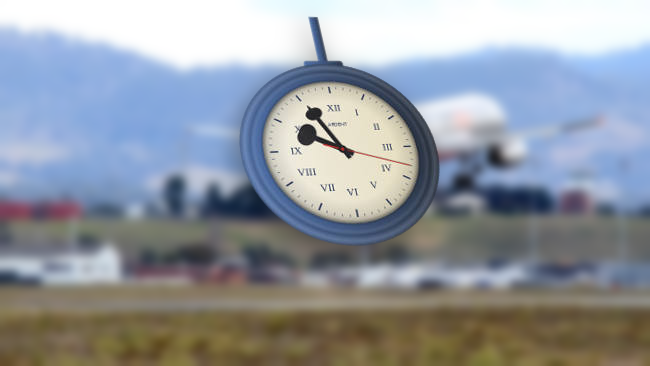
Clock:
9:55:18
